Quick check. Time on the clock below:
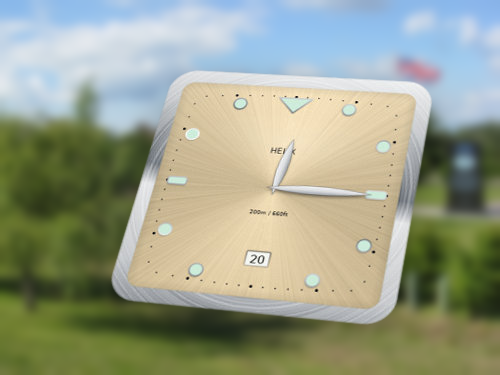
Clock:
12:15
